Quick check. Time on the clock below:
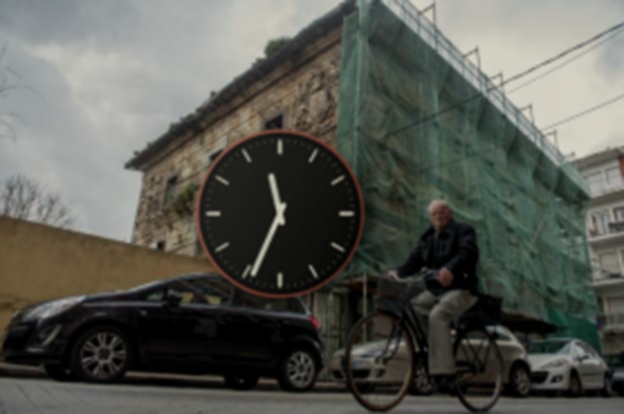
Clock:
11:34
